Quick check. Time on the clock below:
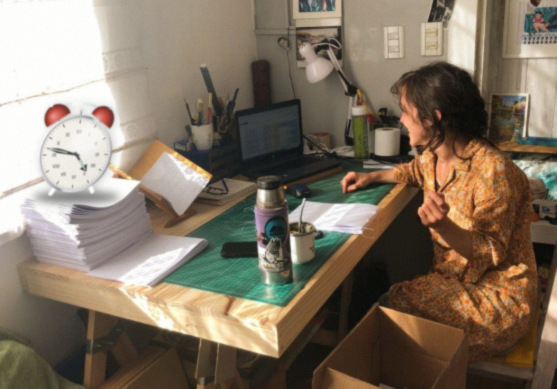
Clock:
4:47
